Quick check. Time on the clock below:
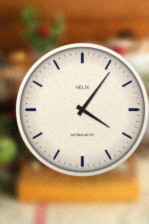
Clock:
4:06
